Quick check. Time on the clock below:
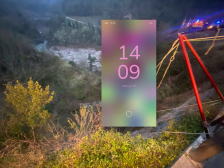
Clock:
14:09
